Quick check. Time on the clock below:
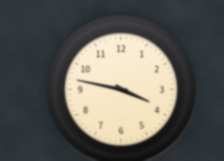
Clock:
3:47
